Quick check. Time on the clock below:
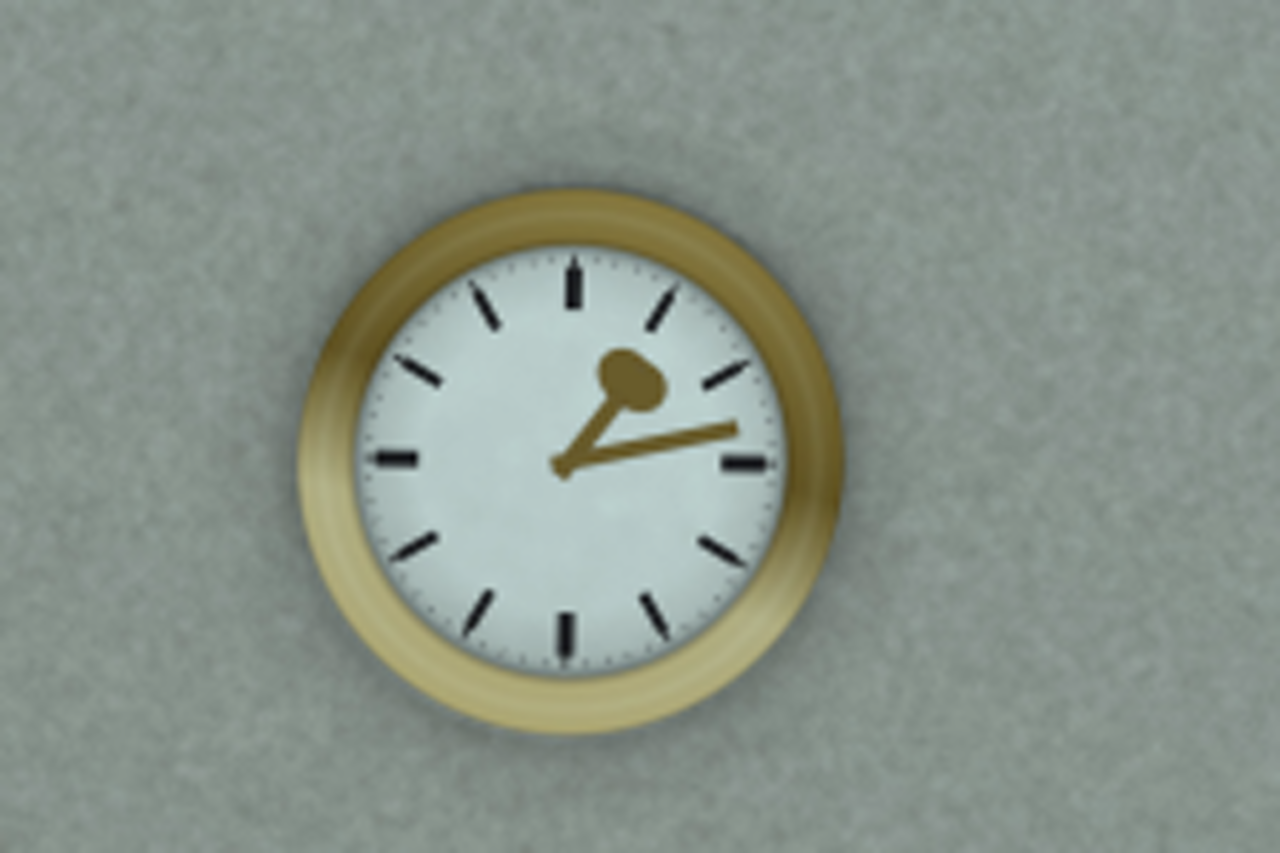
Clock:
1:13
